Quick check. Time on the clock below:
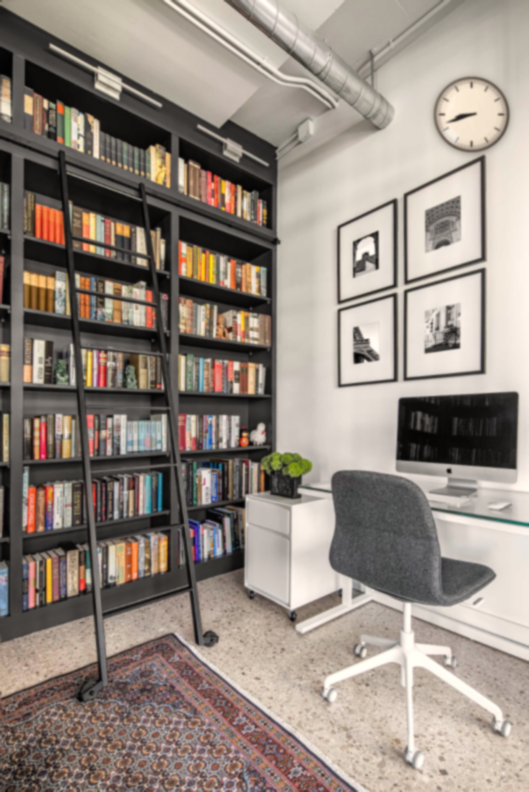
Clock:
8:42
